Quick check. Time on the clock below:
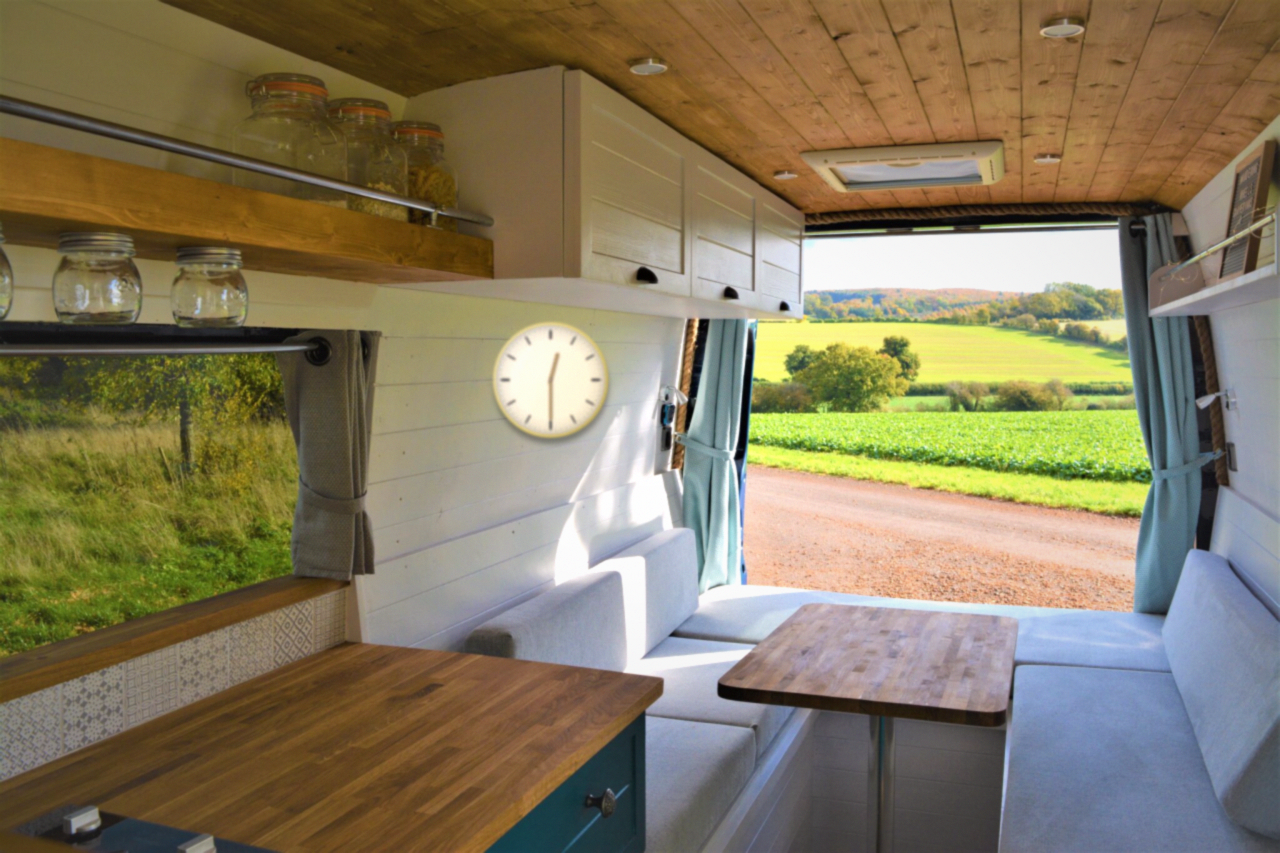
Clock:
12:30
